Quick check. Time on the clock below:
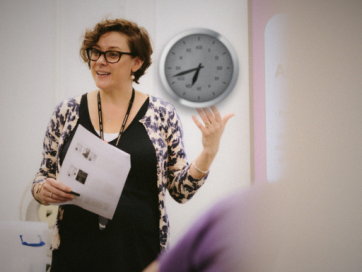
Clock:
6:42
